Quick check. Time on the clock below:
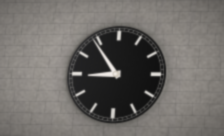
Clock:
8:54
